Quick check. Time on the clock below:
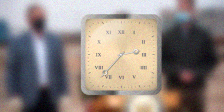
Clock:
2:37
